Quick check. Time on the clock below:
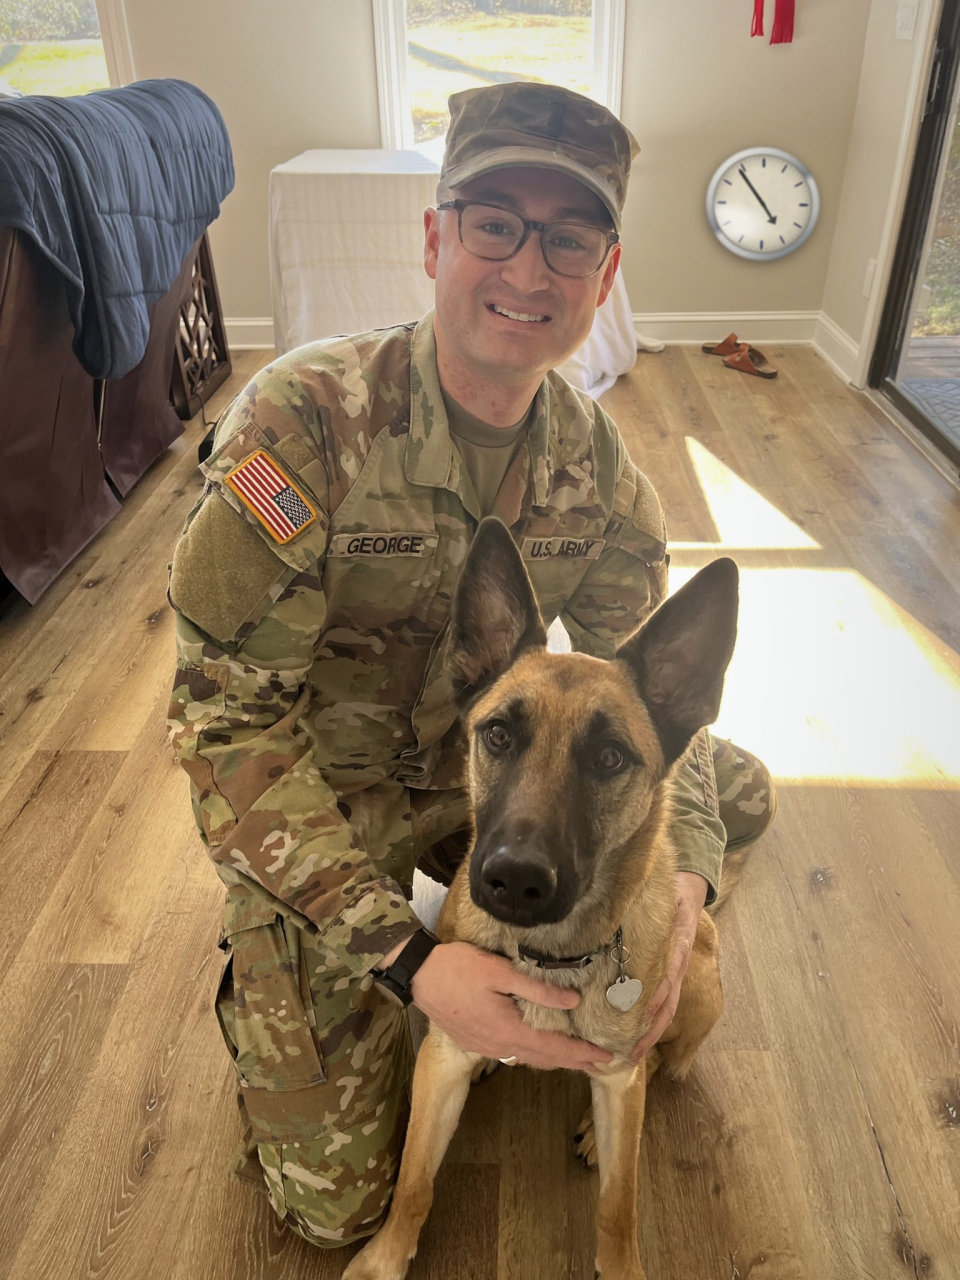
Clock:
4:54
